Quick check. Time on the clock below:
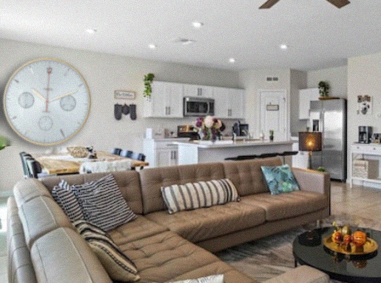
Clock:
10:11
